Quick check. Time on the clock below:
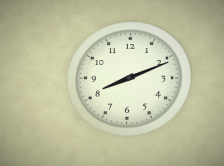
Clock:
8:11
